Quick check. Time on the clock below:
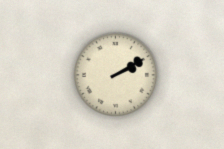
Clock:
2:10
